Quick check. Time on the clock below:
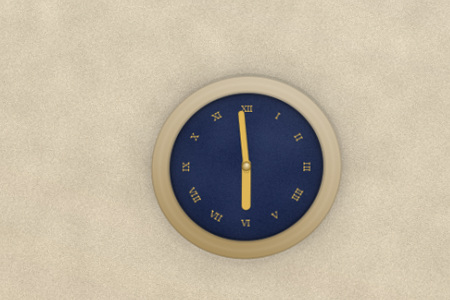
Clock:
5:59
